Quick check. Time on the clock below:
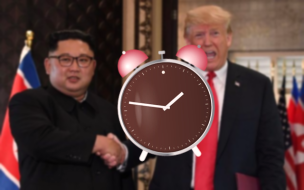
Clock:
1:47
